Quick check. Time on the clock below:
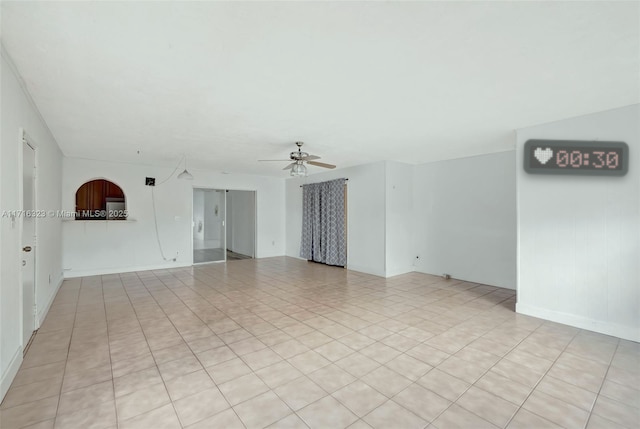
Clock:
0:30
